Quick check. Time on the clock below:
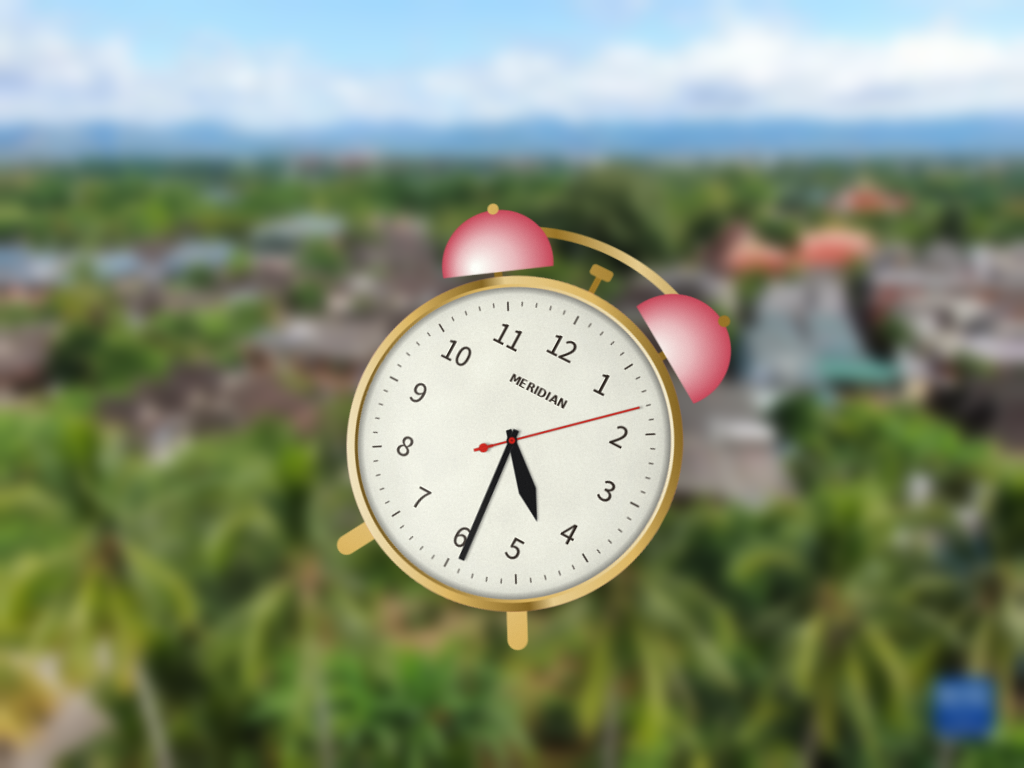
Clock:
4:29:08
